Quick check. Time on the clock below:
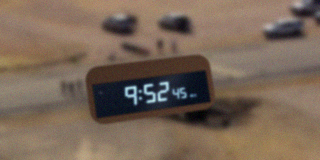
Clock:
9:52
